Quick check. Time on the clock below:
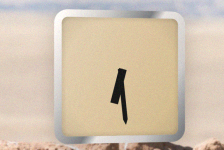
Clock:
6:29
